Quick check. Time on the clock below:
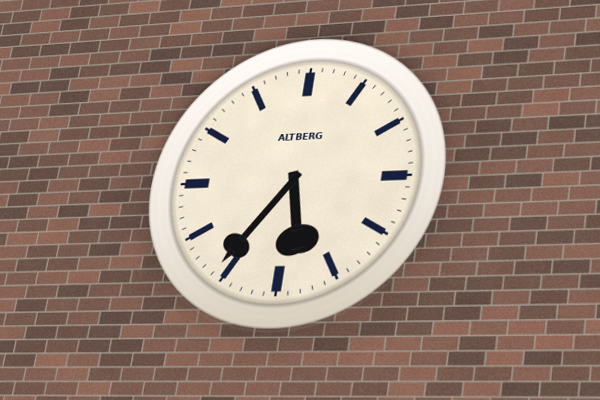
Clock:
5:36
